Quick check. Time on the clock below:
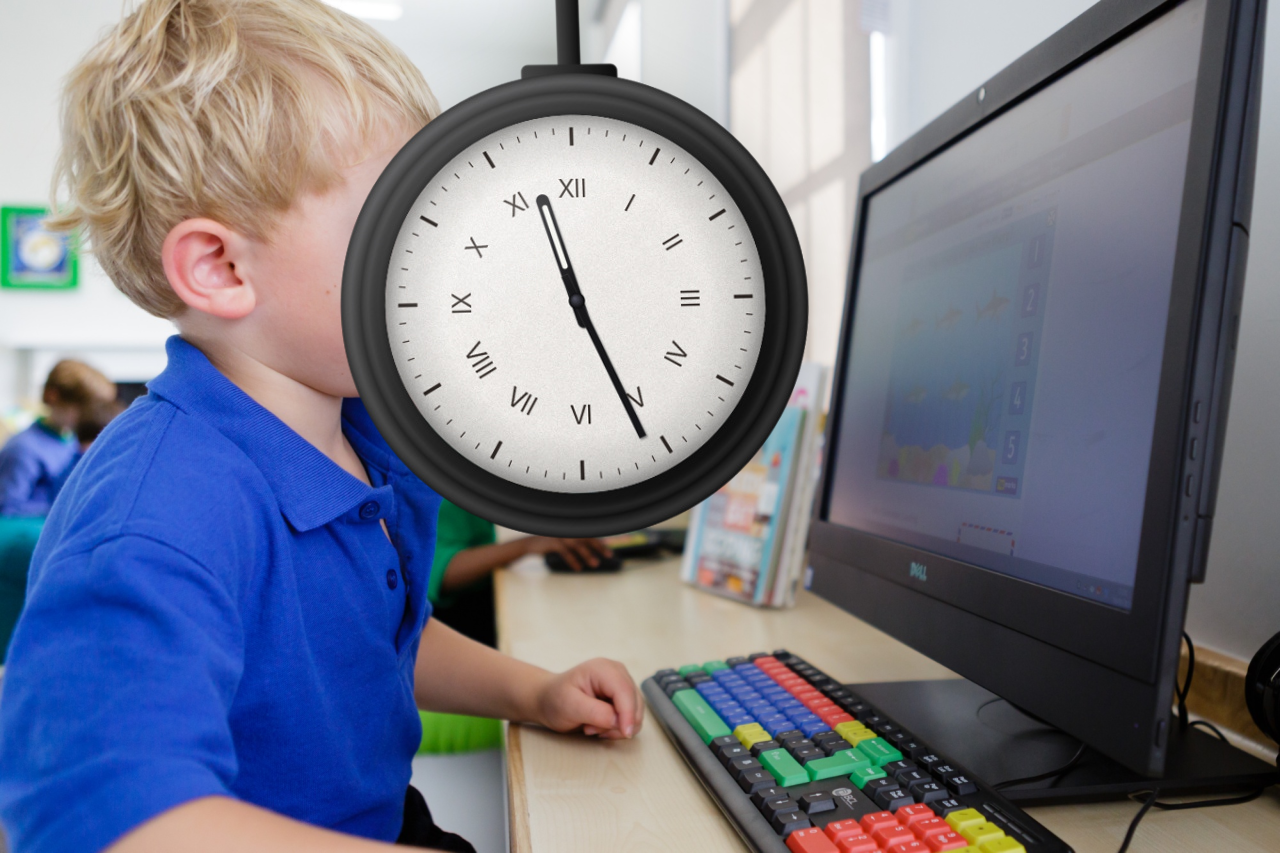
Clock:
11:26
